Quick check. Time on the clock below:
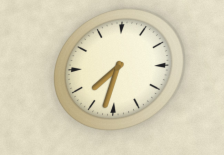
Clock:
7:32
